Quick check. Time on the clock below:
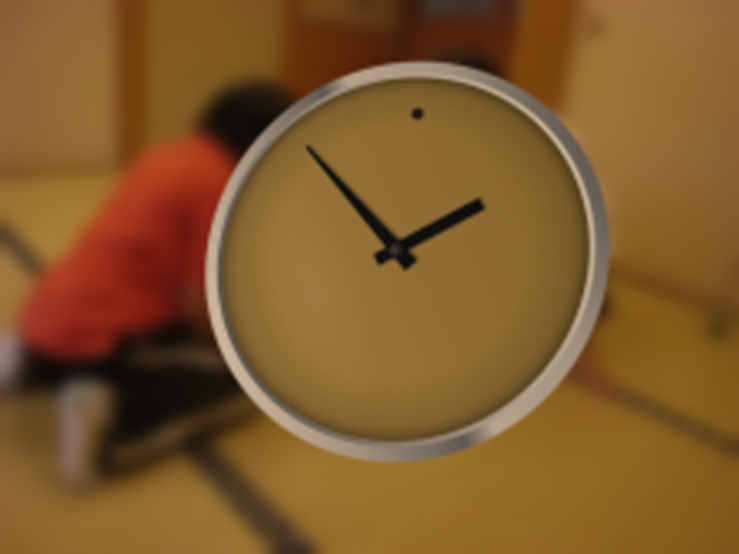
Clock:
1:52
